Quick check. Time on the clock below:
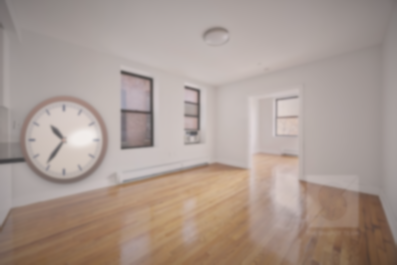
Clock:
10:36
